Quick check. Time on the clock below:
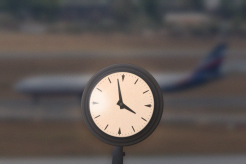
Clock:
3:58
